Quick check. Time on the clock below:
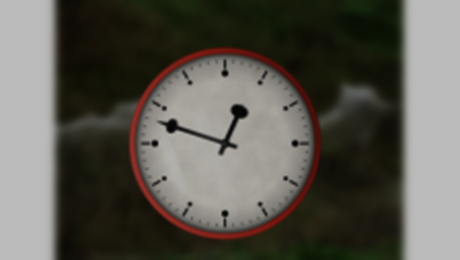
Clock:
12:48
